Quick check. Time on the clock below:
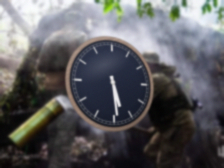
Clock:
5:29
